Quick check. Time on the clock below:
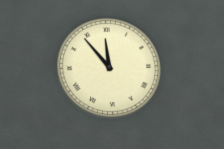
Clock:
11:54
